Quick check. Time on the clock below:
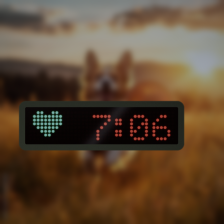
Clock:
7:06
